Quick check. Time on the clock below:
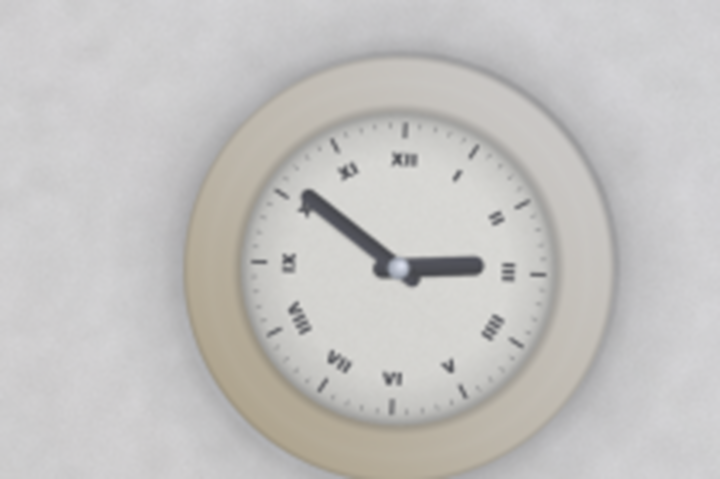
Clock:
2:51
